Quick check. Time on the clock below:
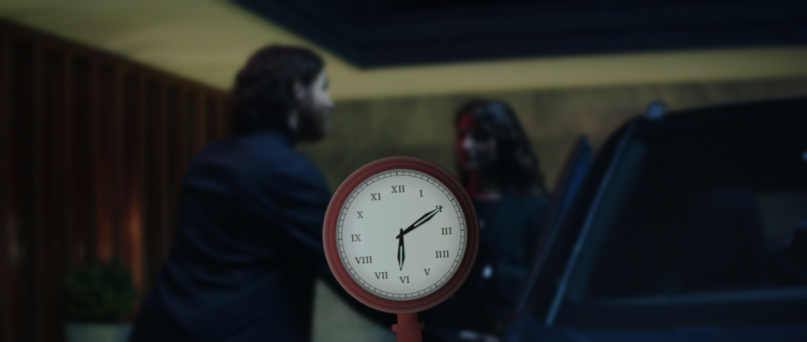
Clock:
6:10
